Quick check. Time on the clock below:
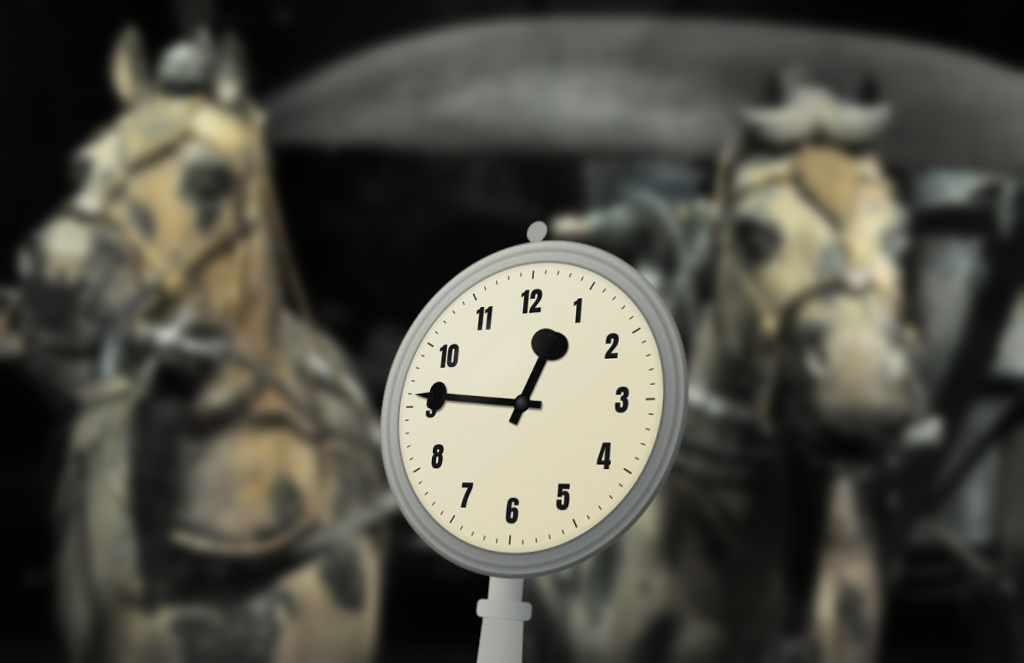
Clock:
12:46
